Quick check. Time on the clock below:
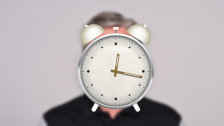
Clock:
12:17
